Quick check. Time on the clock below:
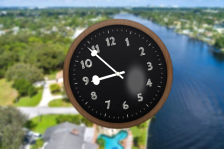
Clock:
8:54
